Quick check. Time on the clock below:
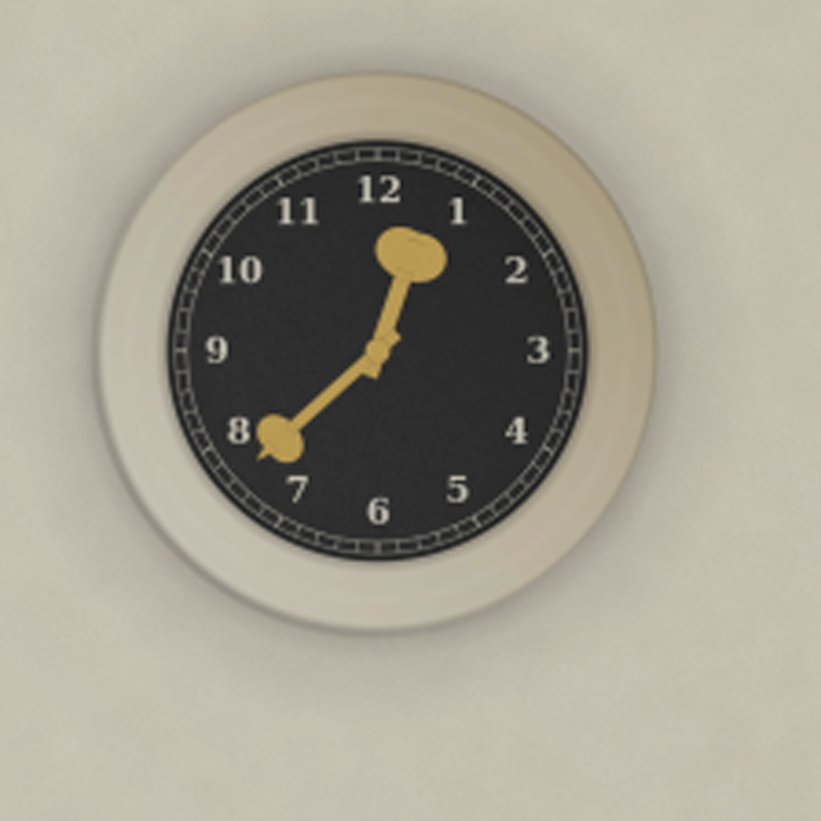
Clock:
12:38
